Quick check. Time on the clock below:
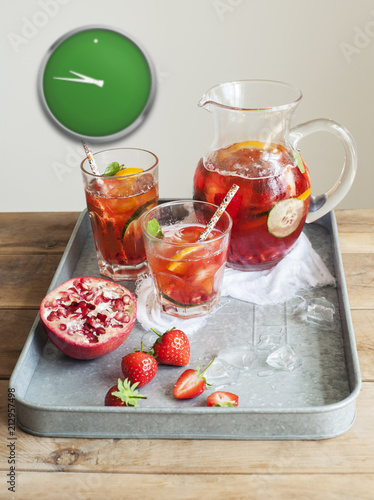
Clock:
9:46
